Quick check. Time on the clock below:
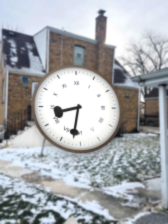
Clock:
8:32
